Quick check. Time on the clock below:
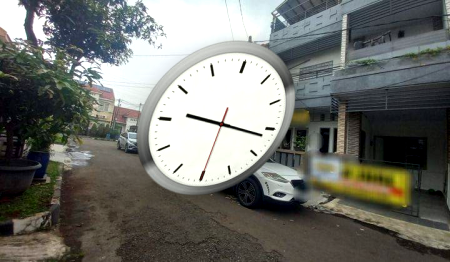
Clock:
9:16:30
